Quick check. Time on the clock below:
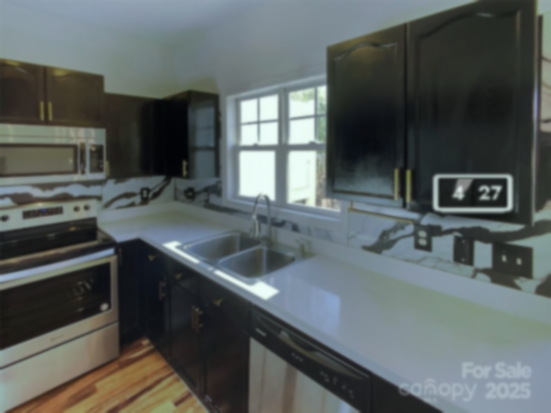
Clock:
4:27
